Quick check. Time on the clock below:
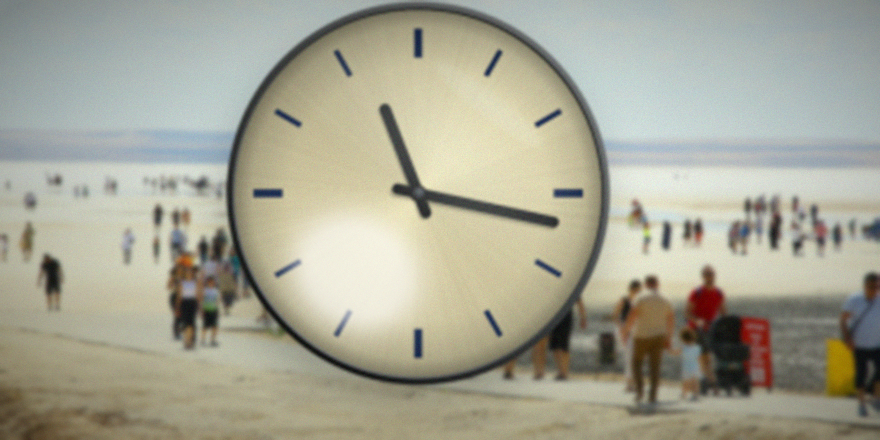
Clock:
11:17
